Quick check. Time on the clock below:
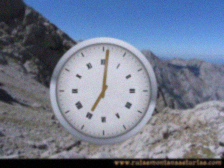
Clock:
7:01
